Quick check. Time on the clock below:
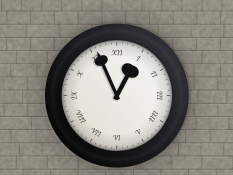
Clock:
12:56
